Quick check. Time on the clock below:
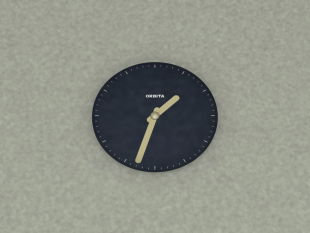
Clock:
1:33
